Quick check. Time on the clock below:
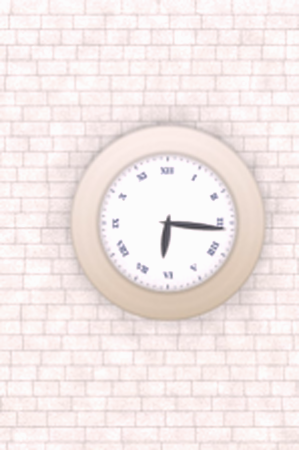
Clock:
6:16
